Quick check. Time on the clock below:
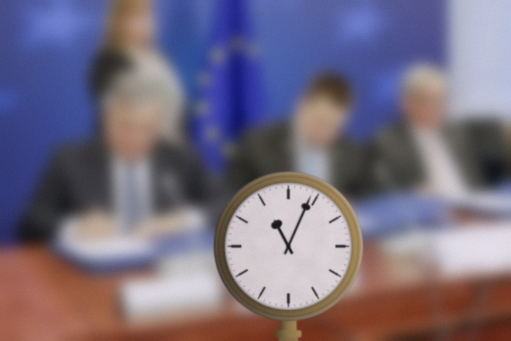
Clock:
11:04
